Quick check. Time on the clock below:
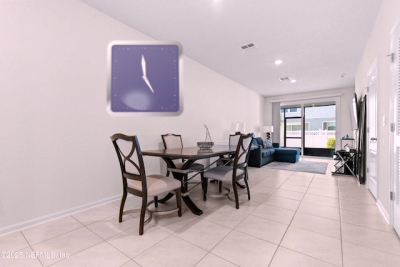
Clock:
4:59
